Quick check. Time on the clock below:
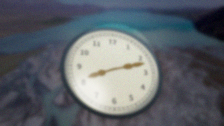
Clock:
8:12
